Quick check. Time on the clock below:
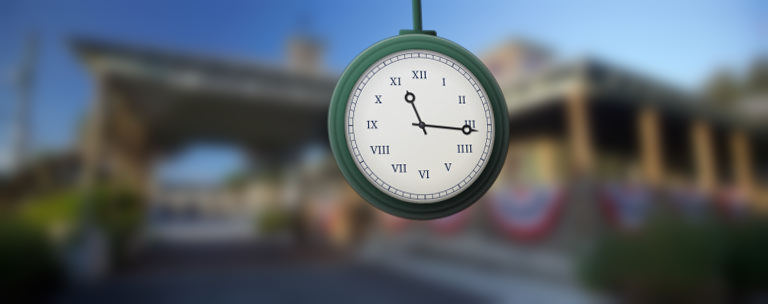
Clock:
11:16
